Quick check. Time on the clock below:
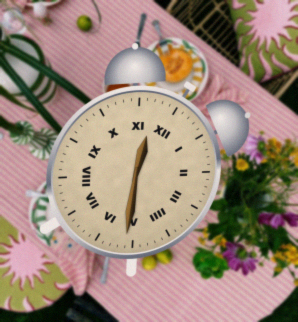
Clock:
11:26
